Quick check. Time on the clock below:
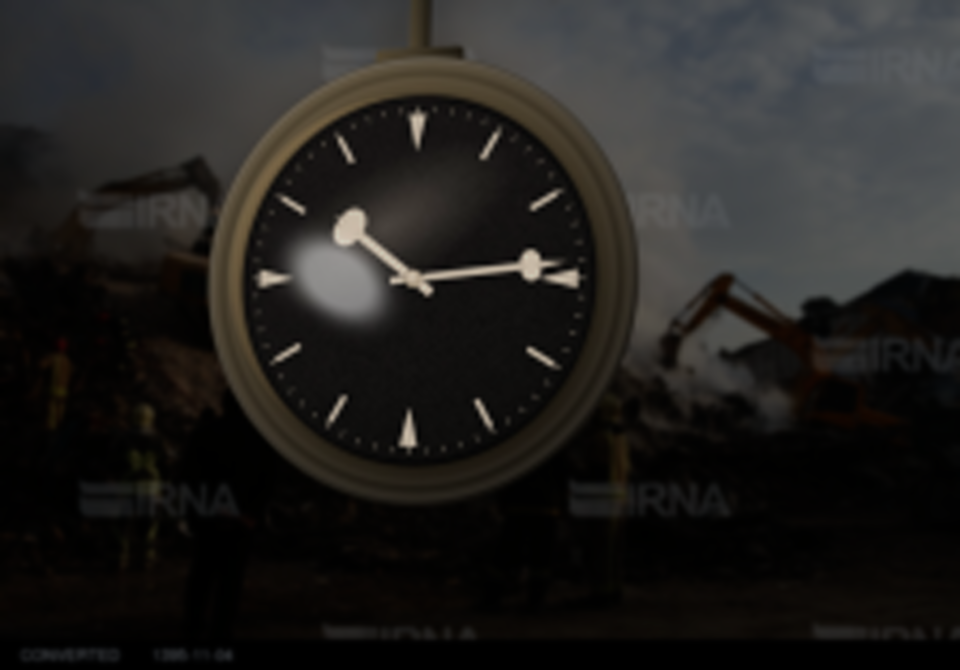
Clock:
10:14
